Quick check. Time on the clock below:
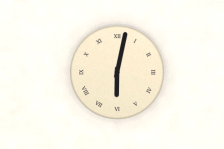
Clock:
6:02
